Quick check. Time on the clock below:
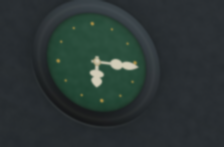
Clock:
6:16
